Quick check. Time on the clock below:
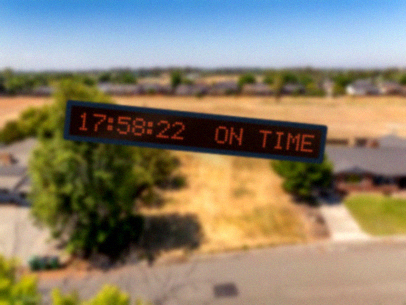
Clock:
17:58:22
